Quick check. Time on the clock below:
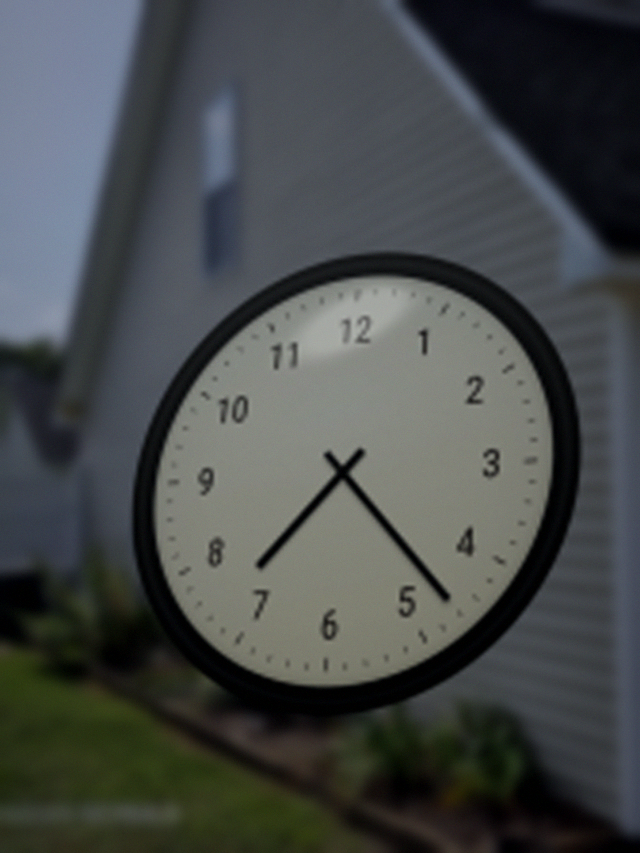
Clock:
7:23
